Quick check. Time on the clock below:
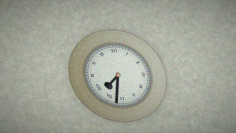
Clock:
7:32
